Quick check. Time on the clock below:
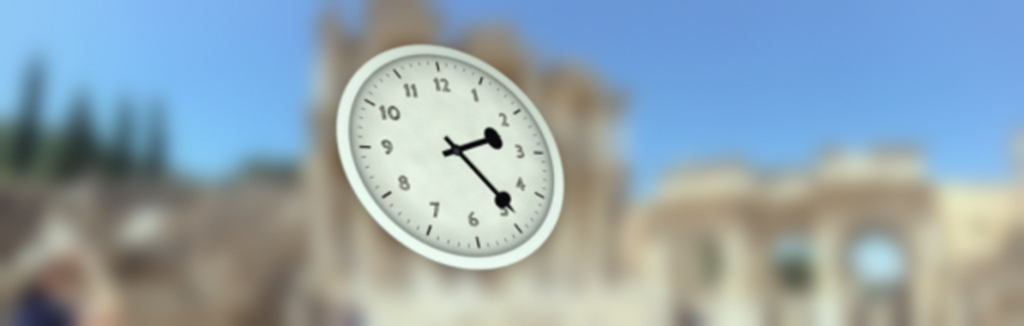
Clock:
2:24
